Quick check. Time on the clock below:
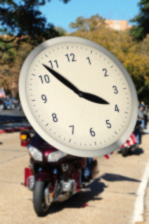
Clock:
3:53
